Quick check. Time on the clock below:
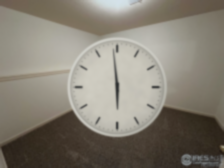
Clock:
5:59
